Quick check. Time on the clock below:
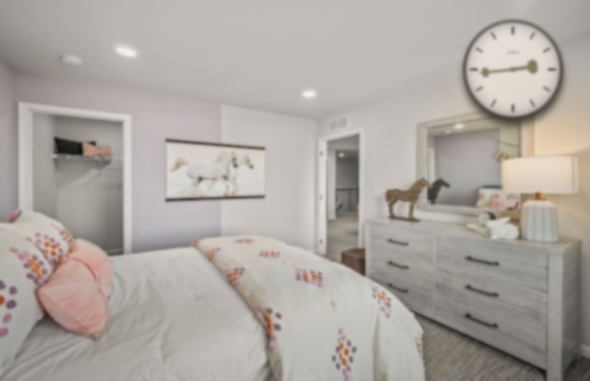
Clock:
2:44
